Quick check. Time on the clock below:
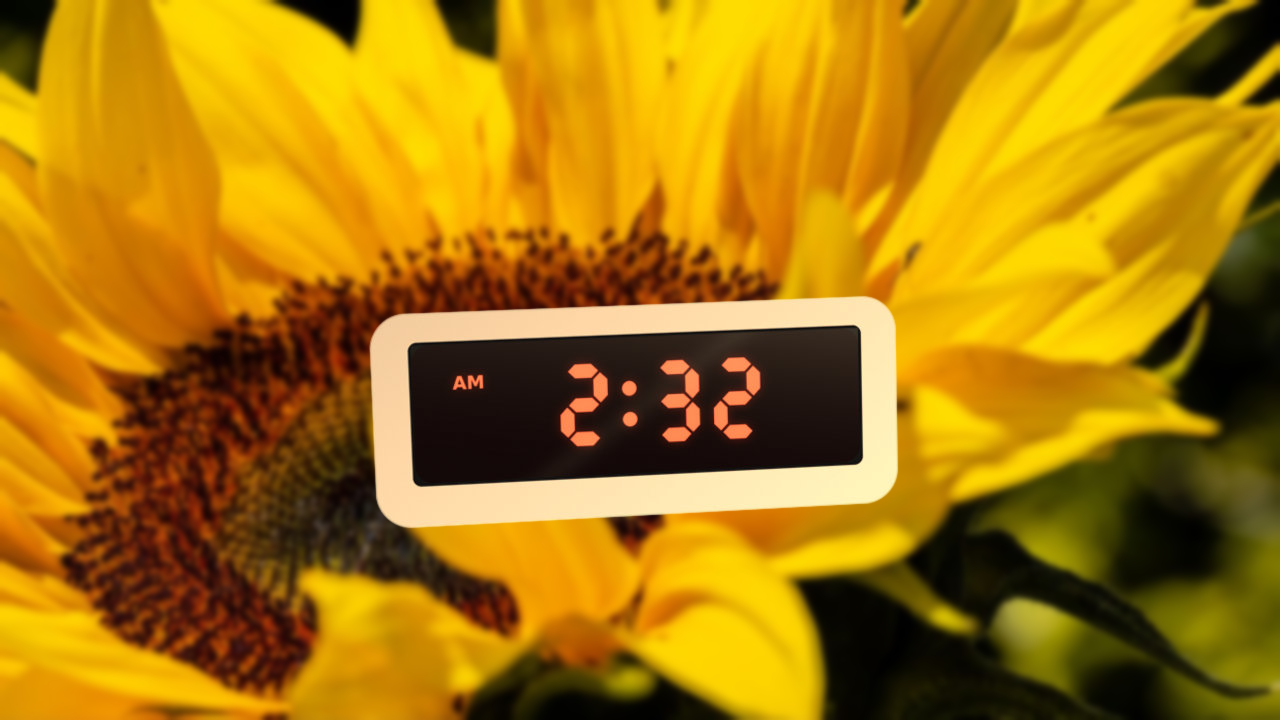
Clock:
2:32
